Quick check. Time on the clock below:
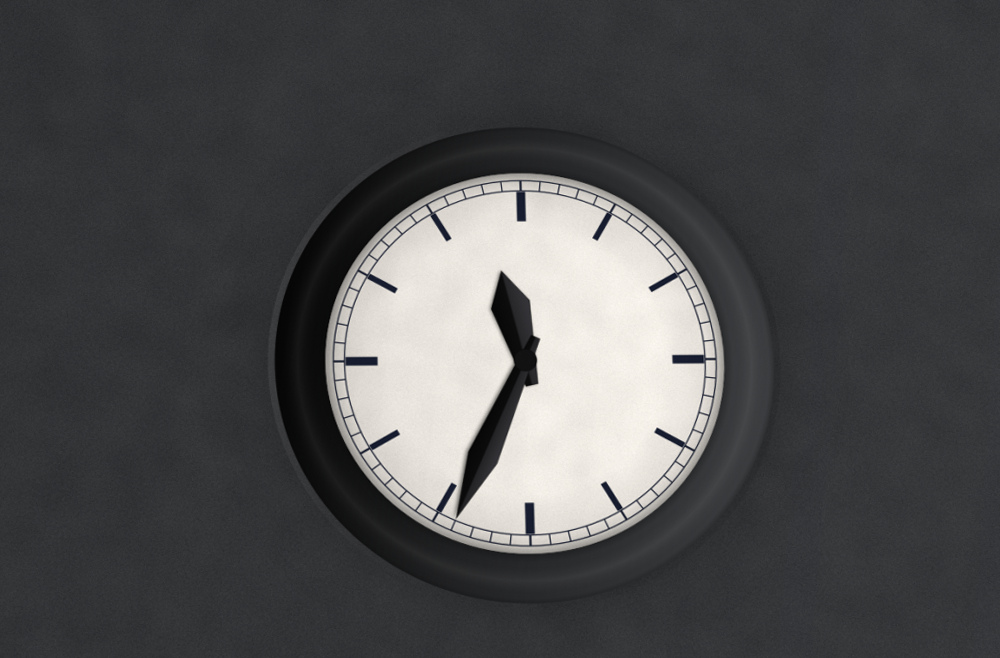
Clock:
11:34
